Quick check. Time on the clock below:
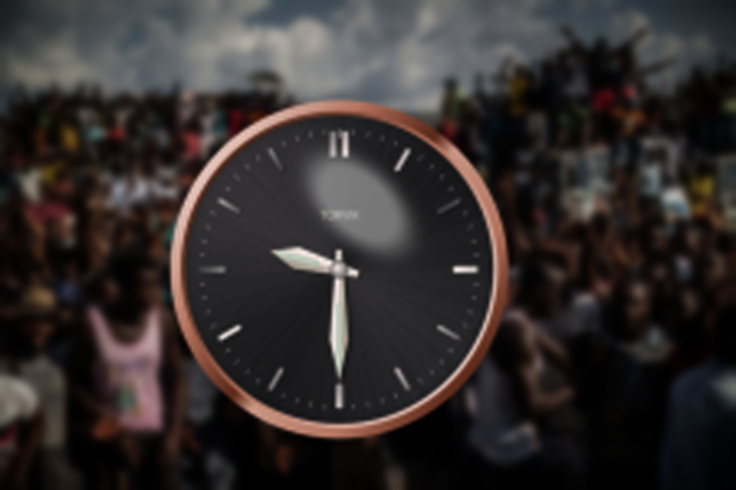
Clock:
9:30
